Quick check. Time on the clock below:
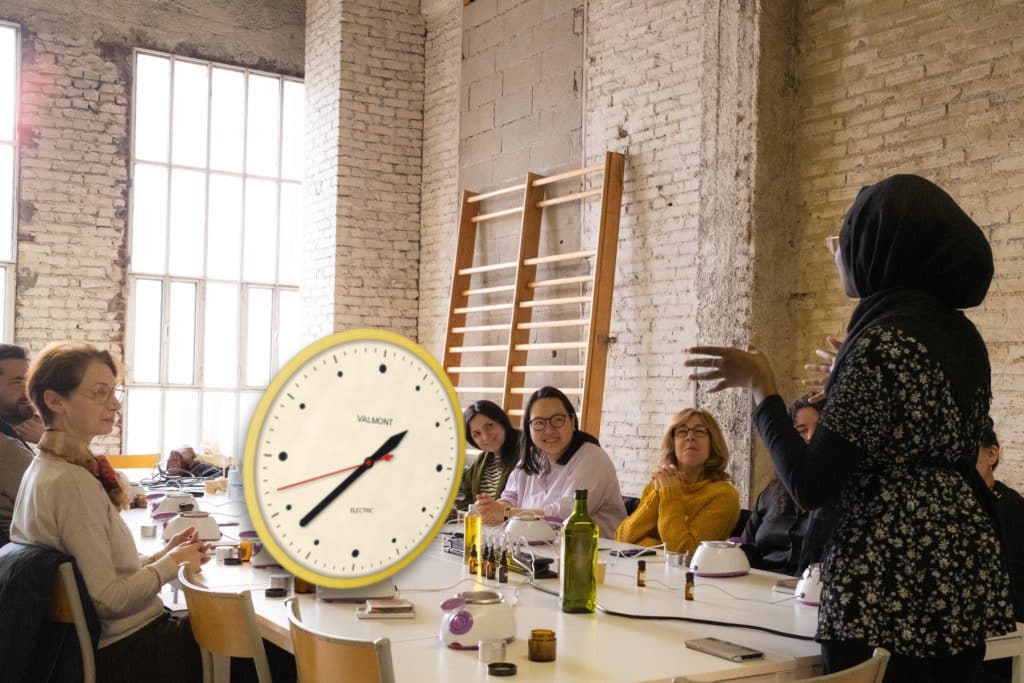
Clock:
1:37:42
